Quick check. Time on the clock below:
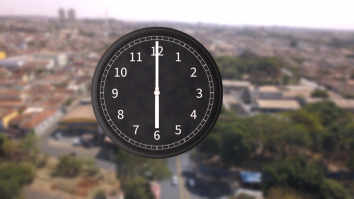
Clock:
6:00
